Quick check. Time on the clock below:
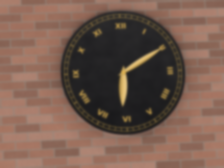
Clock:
6:10
